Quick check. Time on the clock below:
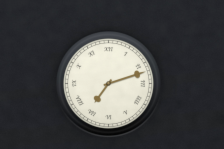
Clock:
7:12
